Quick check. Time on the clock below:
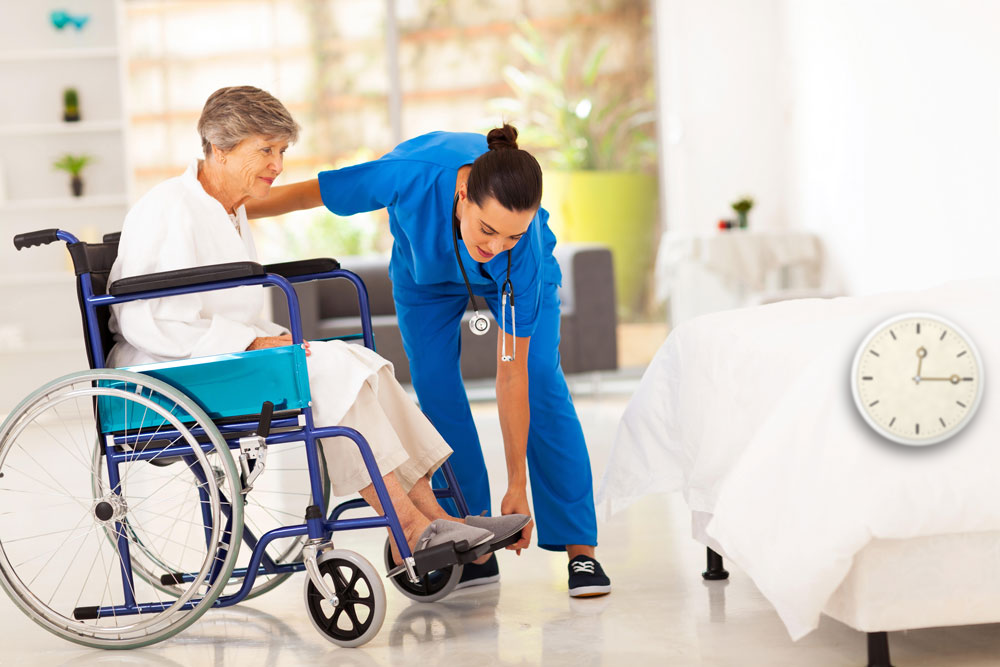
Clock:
12:15
